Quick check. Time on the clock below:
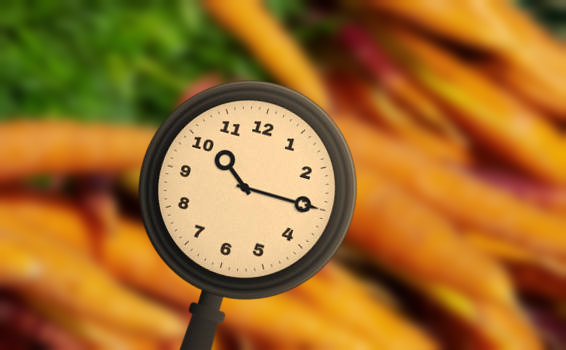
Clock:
10:15
